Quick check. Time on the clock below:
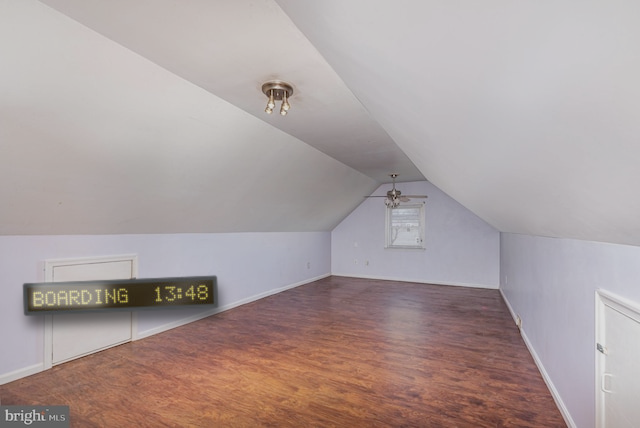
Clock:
13:48
